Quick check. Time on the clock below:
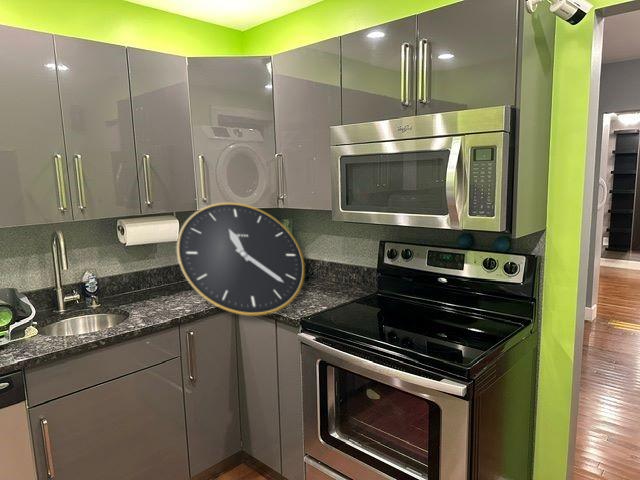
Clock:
11:22
